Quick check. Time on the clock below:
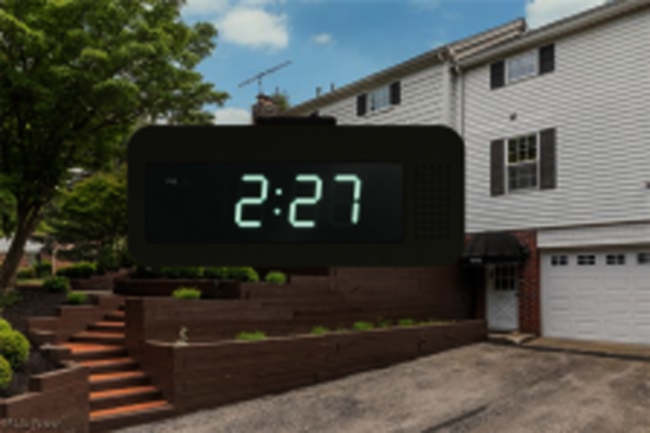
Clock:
2:27
